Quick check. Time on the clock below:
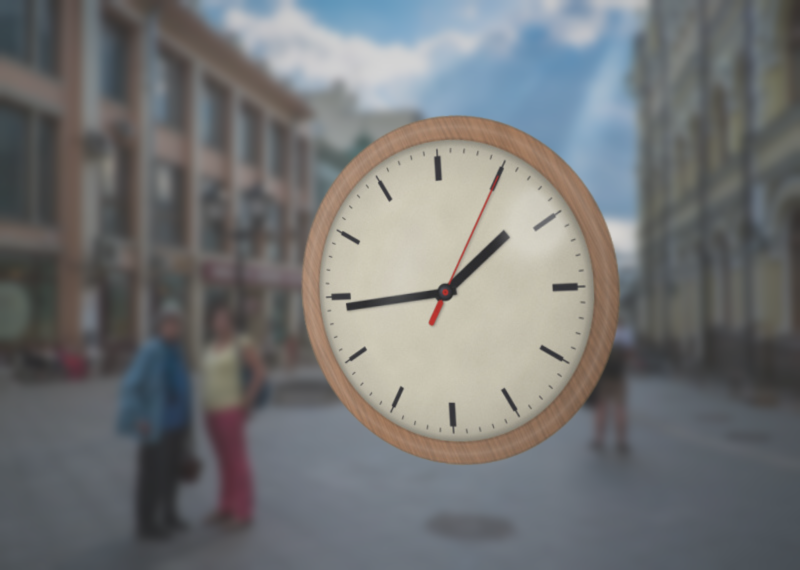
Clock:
1:44:05
